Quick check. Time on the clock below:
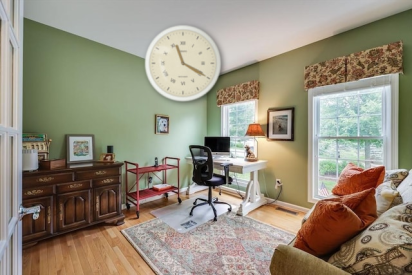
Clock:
11:20
